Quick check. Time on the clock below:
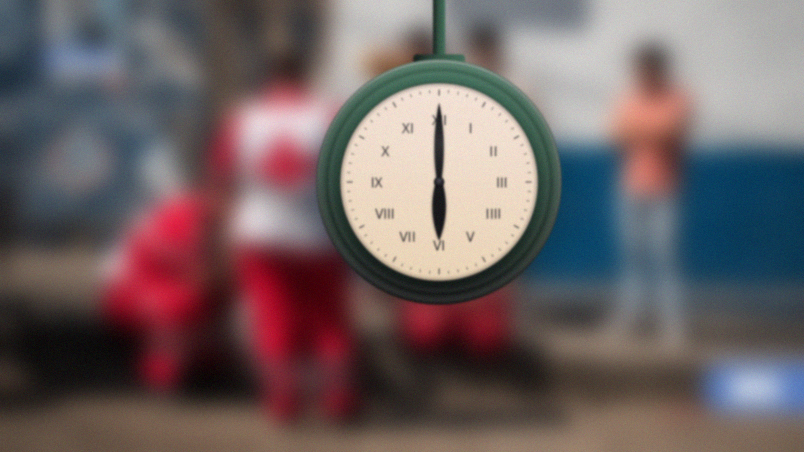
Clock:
6:00
